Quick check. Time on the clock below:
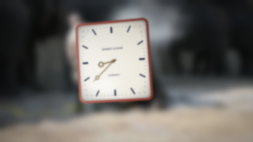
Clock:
8:38
